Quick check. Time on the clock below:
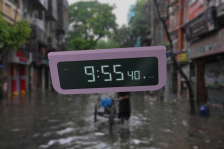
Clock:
9:55:40
